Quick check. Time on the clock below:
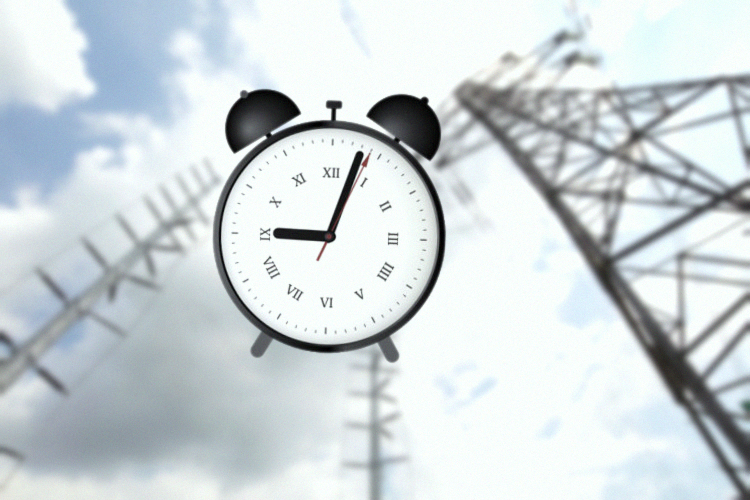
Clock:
9:03:04
